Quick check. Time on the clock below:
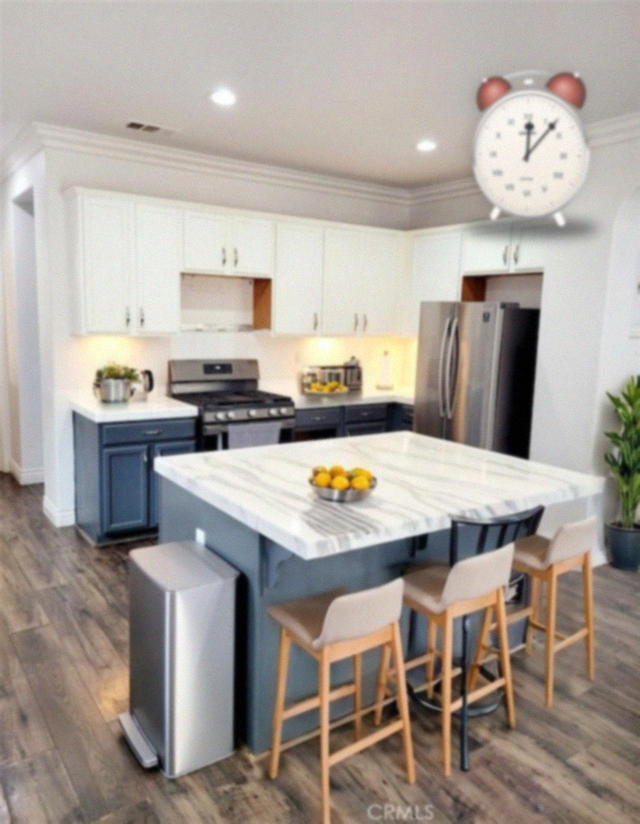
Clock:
12:07
